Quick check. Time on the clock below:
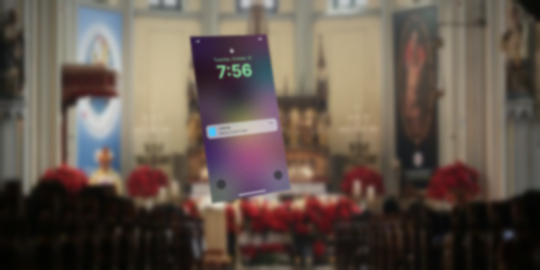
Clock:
7:56
